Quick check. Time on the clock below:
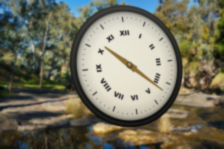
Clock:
10:22
